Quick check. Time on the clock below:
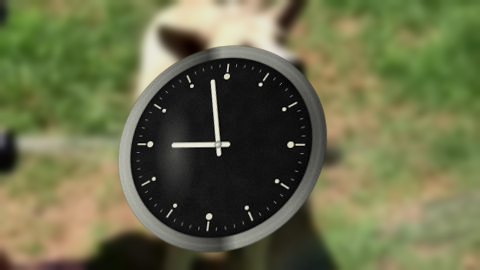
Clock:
8:58
